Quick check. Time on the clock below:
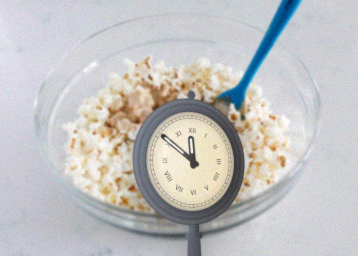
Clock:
11:51
